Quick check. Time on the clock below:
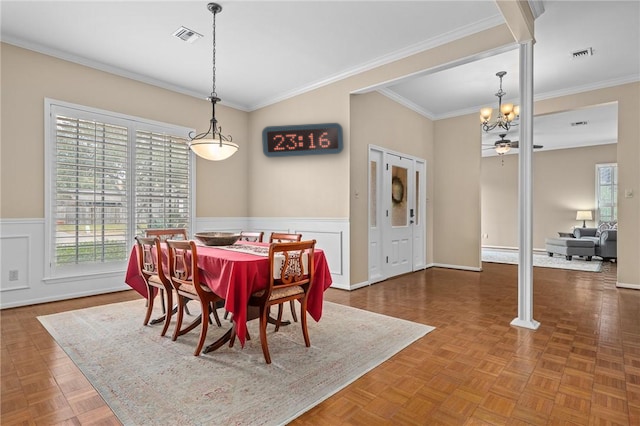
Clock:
23:16
